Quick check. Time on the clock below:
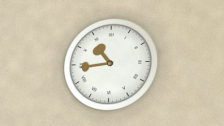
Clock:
10:44
